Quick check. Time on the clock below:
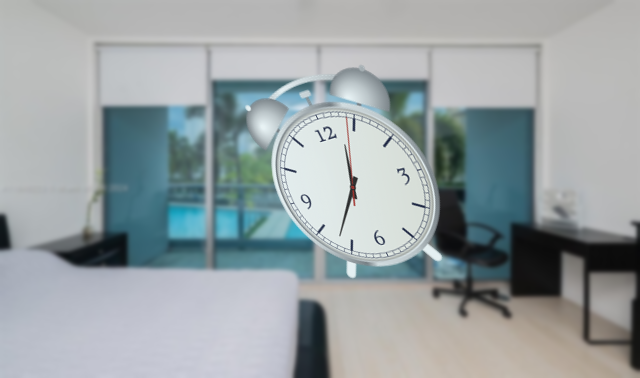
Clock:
12:37:04
